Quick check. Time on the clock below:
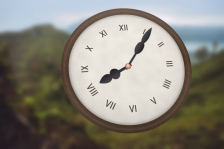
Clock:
8:06
